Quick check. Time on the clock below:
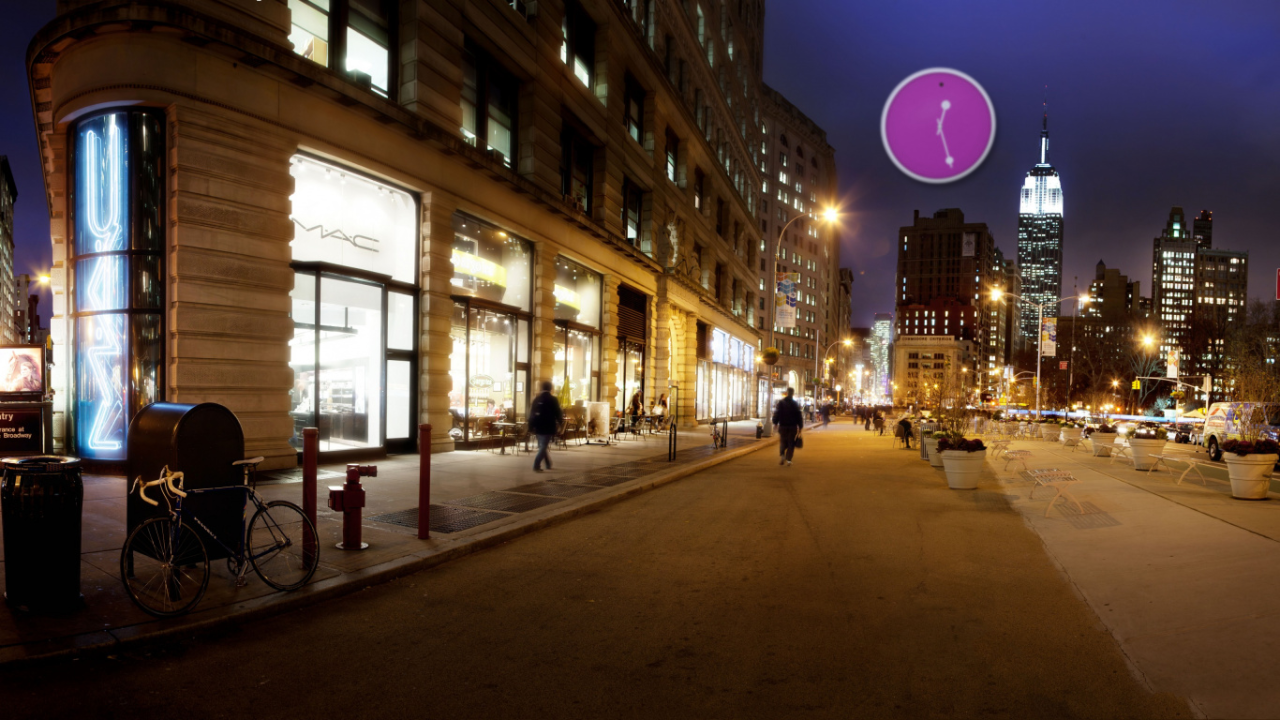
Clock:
12:27
